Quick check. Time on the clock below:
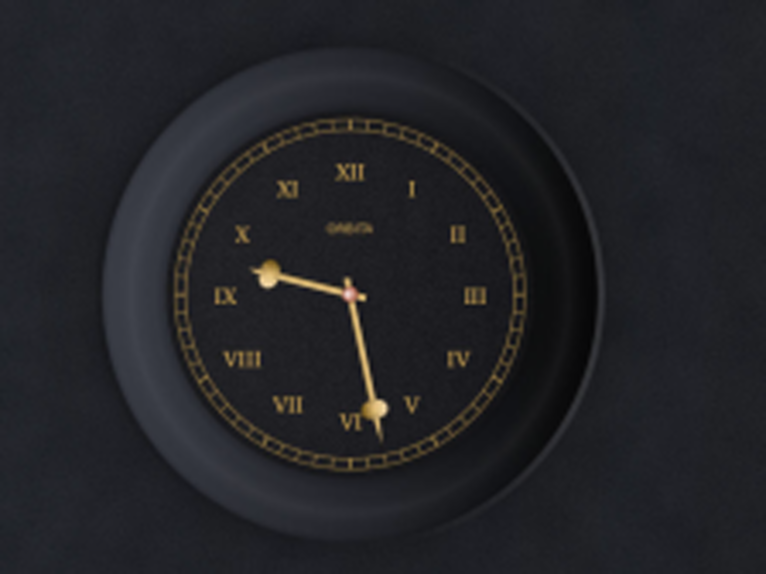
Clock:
9:28
